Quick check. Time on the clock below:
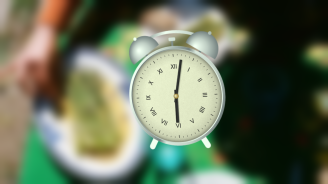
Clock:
6:02
